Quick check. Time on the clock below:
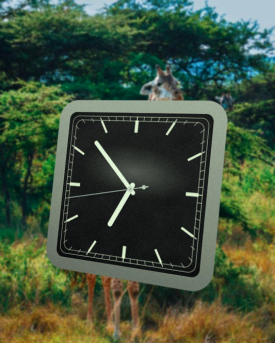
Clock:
6:52:43
